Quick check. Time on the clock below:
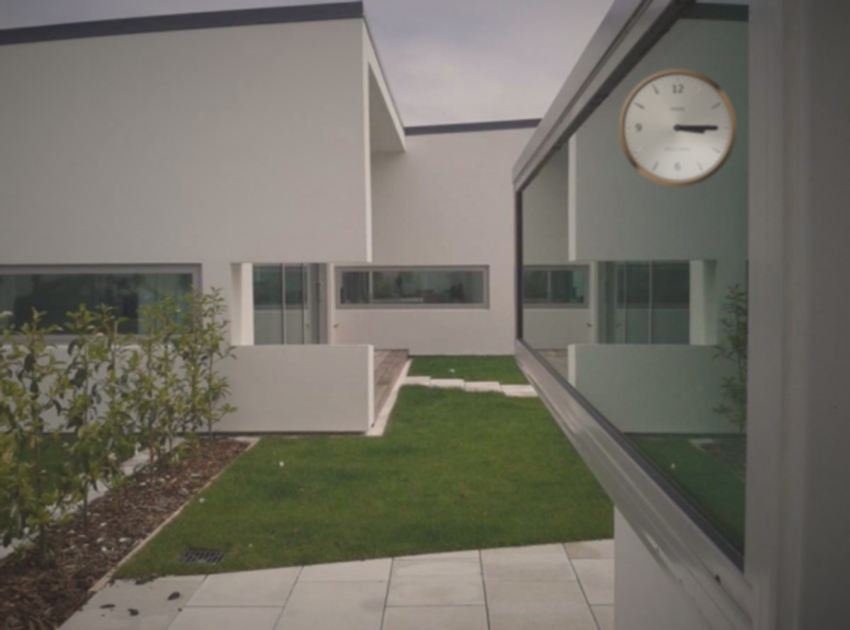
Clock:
3:15
